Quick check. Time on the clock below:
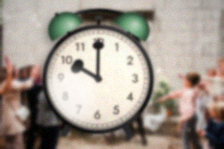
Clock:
10:00
